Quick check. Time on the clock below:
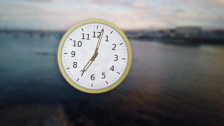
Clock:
7:02
